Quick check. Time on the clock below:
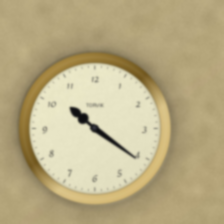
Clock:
10:21
